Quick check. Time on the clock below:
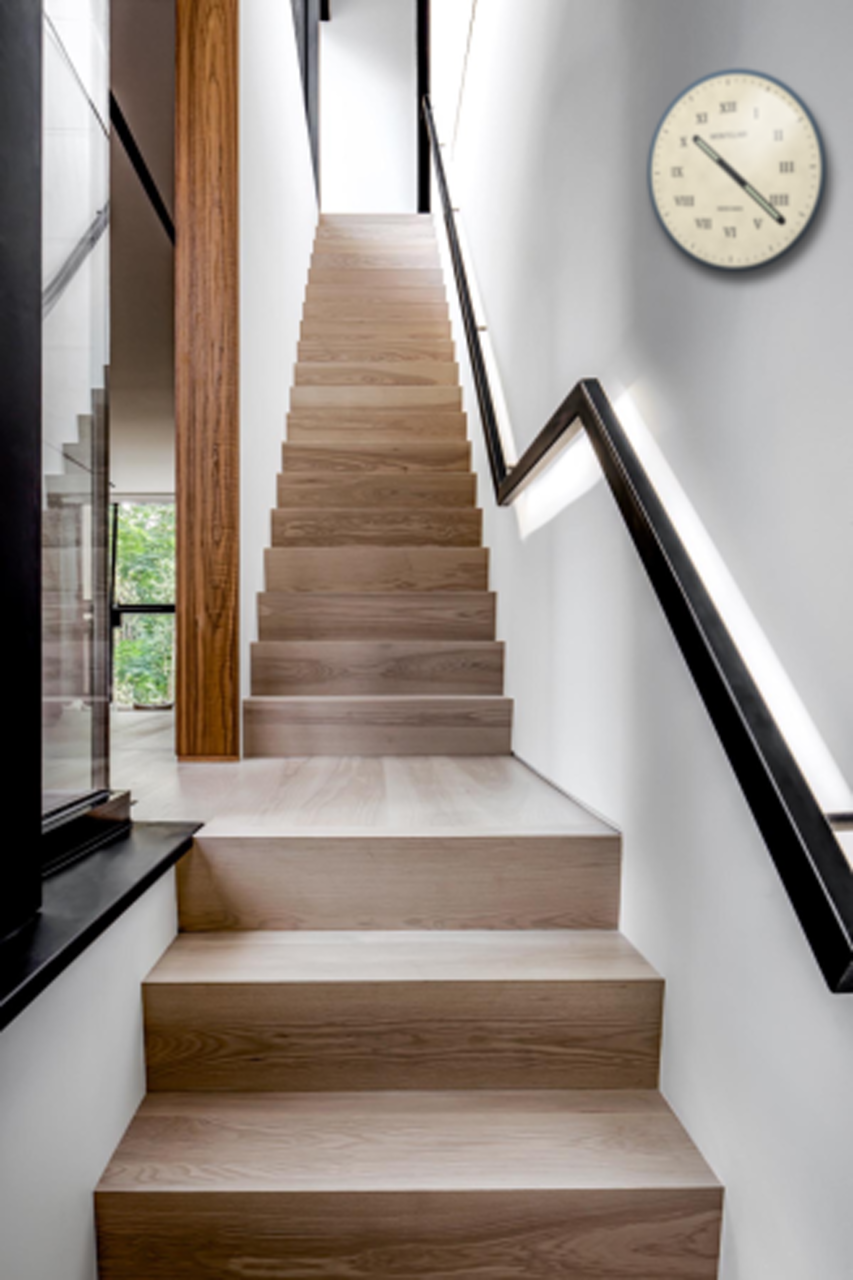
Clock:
10:22
